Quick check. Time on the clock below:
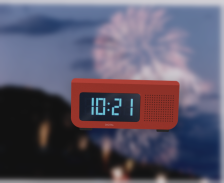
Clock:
10:21
